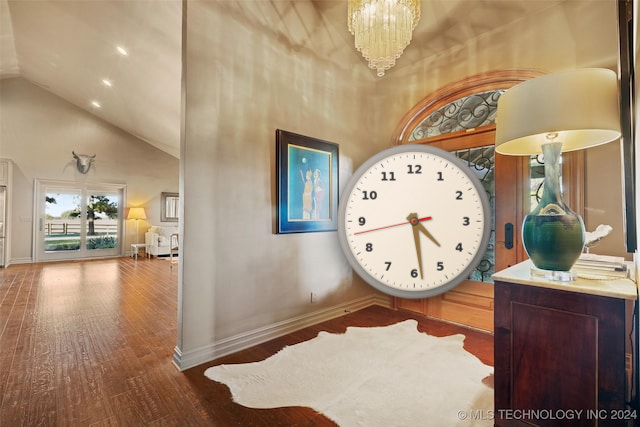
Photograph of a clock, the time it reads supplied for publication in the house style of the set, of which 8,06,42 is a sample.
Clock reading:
4,28,43
